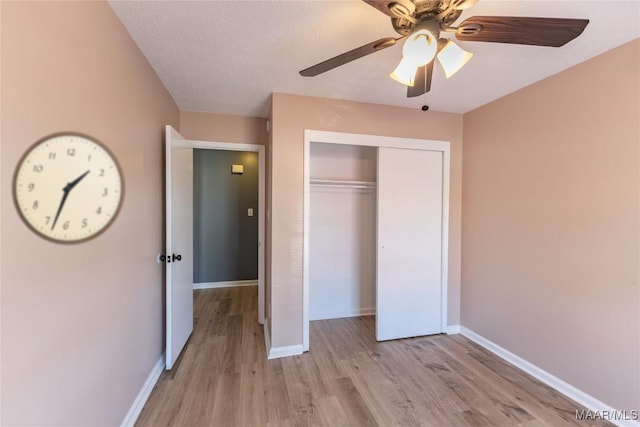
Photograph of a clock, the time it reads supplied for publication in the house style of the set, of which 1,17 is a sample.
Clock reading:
1,33
